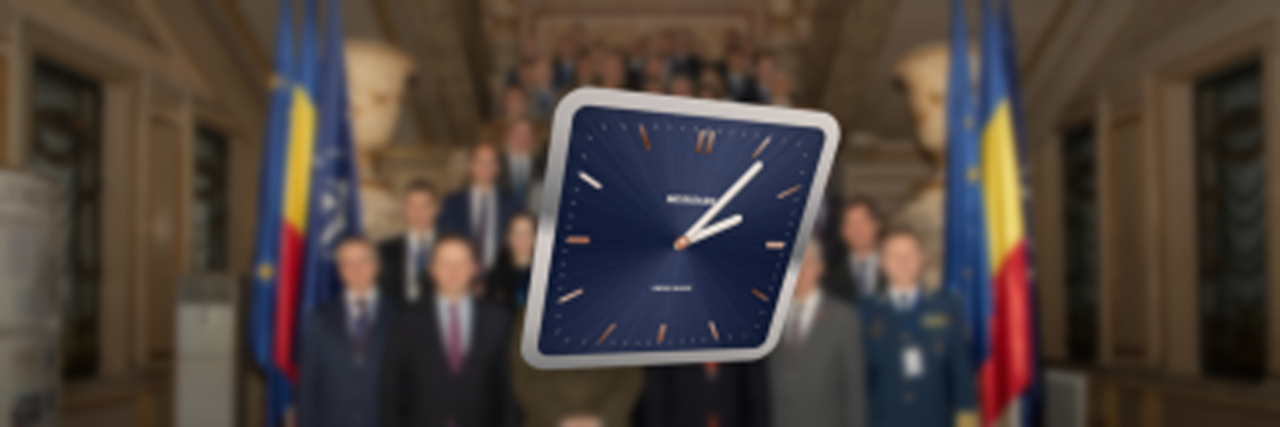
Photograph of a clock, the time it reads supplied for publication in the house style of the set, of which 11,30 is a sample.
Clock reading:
2,06
